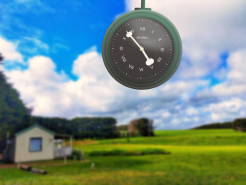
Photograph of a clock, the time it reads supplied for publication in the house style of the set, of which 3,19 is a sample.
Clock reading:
4,53
